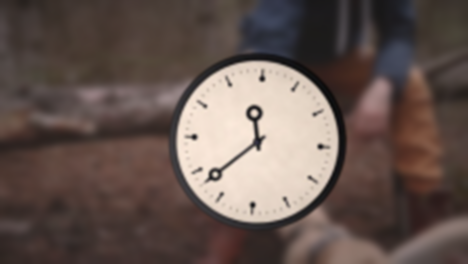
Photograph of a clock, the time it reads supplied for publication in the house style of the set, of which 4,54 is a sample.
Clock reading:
11,38
